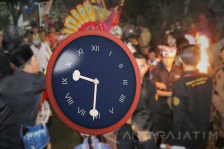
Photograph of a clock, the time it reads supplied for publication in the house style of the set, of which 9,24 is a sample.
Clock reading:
9,31
